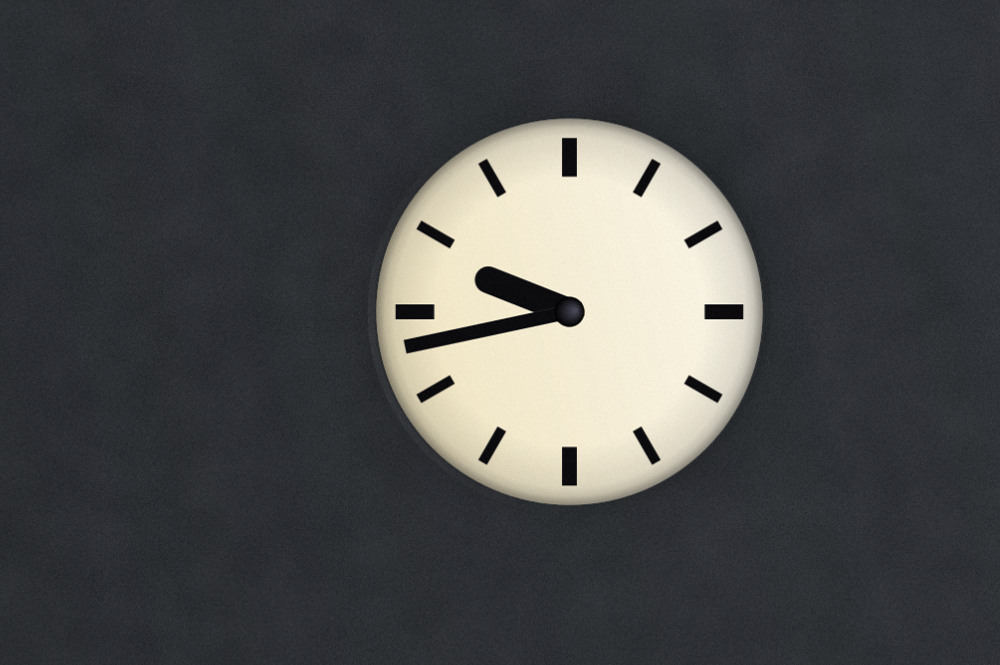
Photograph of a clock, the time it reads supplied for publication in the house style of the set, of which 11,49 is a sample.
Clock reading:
9,43
